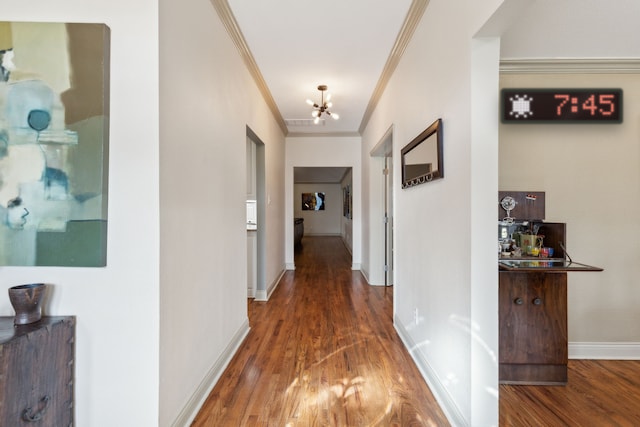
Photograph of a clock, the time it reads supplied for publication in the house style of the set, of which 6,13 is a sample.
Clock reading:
7,45
